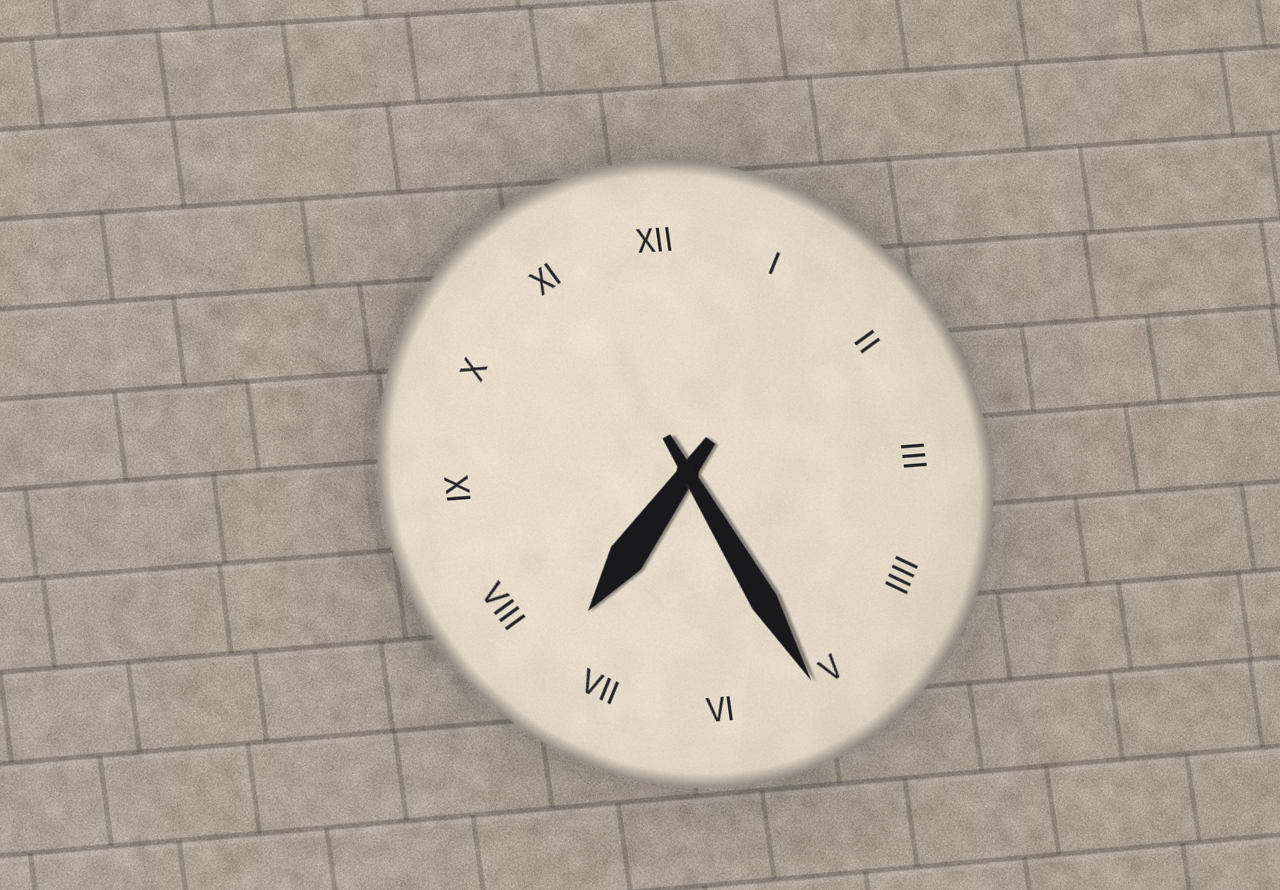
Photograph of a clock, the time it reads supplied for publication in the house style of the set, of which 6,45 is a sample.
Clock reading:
7,26
